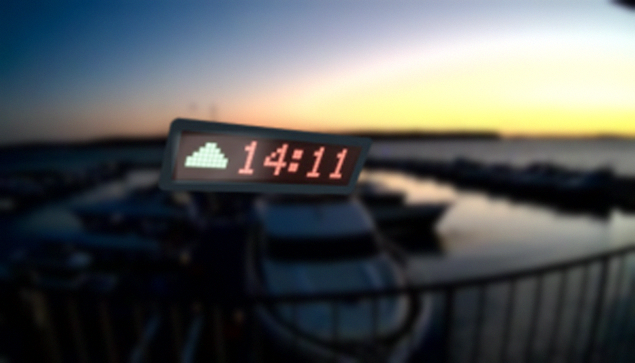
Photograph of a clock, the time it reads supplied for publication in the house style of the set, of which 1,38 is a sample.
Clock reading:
14,11
